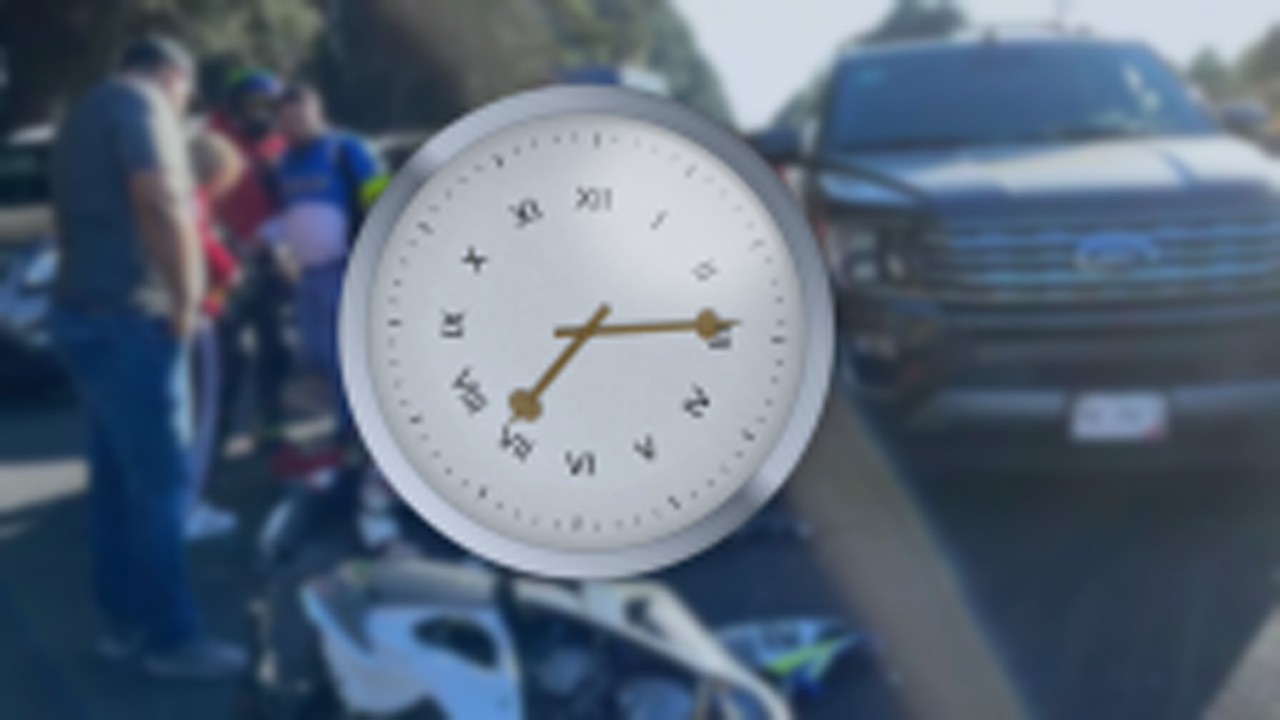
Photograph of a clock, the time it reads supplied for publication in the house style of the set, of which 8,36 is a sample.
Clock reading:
7,14
